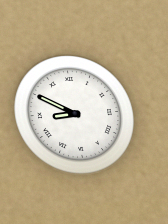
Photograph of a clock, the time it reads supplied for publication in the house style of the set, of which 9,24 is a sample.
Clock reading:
8,50
